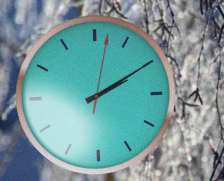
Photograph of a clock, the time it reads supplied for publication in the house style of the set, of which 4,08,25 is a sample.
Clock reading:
2,10,02
